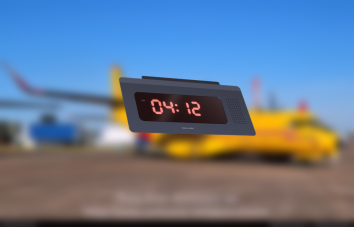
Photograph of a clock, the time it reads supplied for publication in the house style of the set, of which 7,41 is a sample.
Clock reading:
4,12
